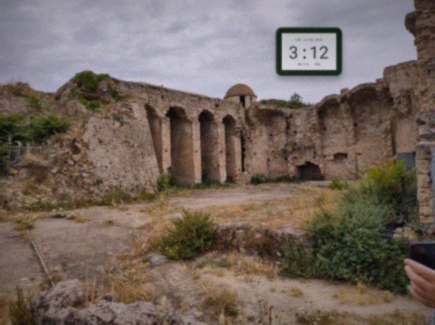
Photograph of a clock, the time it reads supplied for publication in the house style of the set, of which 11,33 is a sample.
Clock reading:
3,12
